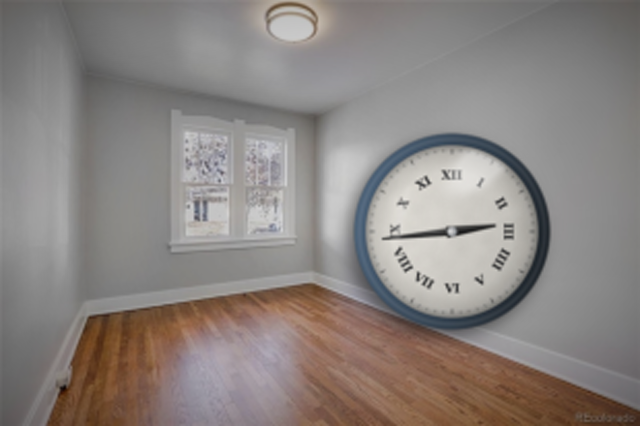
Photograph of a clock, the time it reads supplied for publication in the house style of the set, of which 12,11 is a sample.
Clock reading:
2,44
